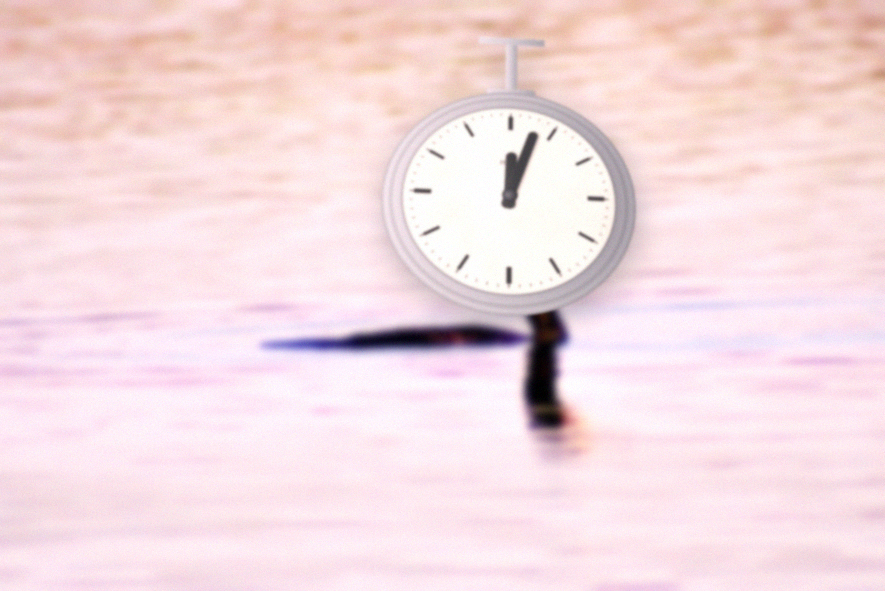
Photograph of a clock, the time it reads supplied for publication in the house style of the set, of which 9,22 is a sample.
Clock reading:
12,03
